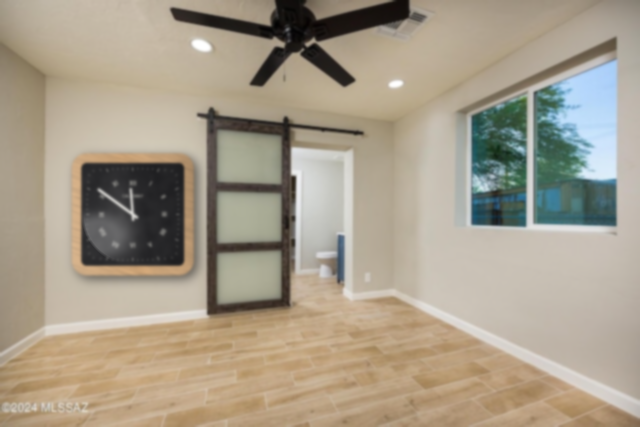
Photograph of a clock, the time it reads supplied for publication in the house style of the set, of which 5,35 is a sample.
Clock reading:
11,51
